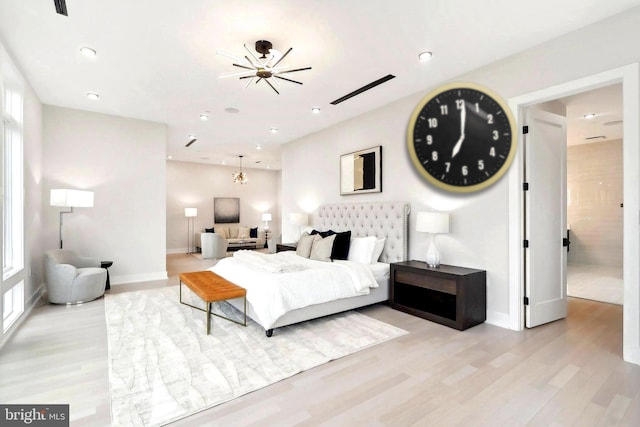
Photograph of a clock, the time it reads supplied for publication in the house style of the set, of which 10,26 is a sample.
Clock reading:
7,01
